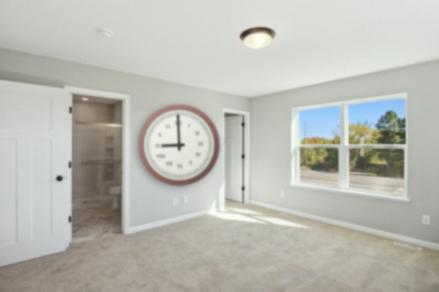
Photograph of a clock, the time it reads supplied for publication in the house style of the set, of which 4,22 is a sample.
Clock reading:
9,00
